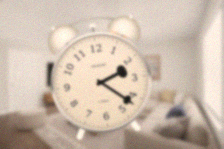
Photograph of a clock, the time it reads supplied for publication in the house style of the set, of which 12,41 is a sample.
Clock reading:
2,22
